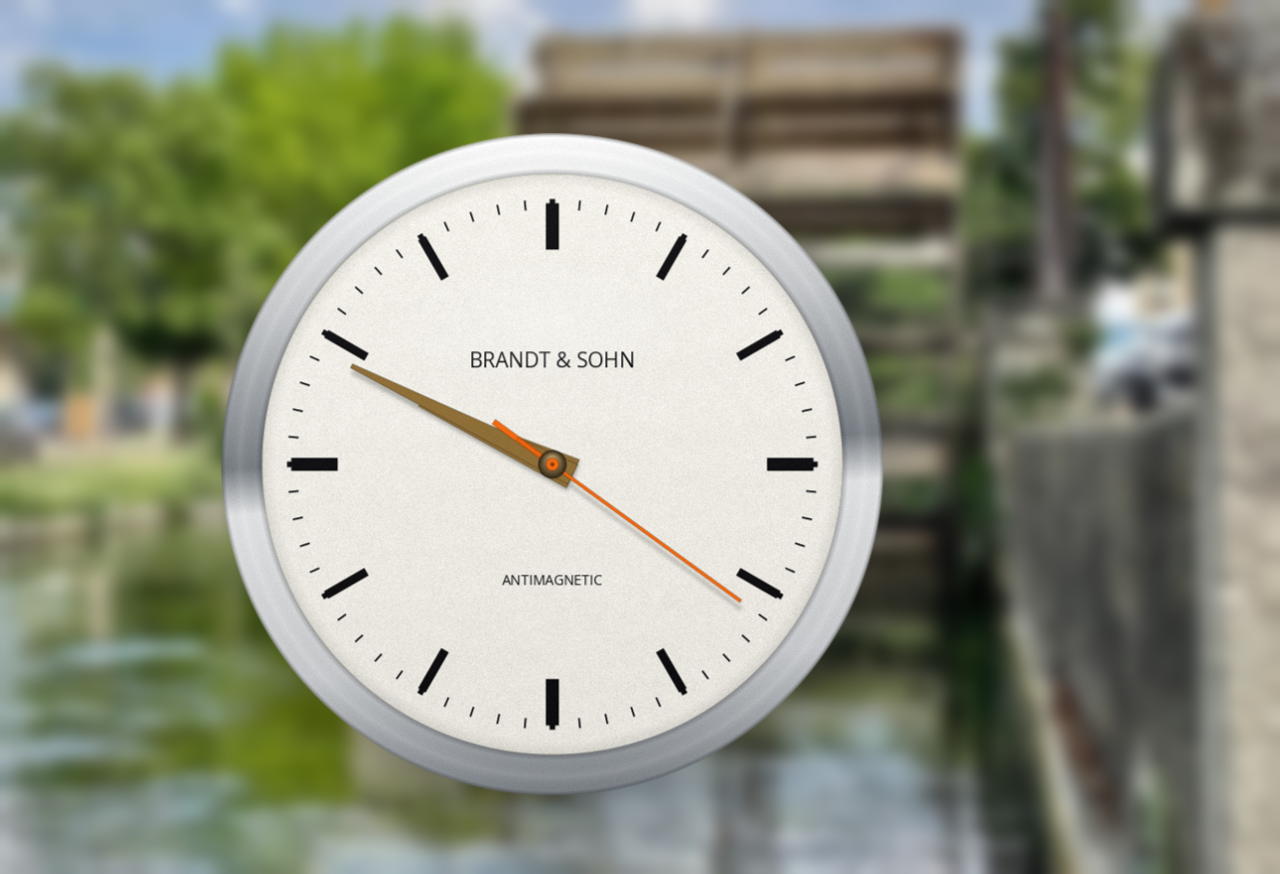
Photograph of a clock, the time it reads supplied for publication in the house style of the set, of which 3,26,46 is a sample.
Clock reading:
9,49,21
